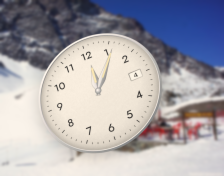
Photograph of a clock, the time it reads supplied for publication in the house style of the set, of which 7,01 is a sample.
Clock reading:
12,06
